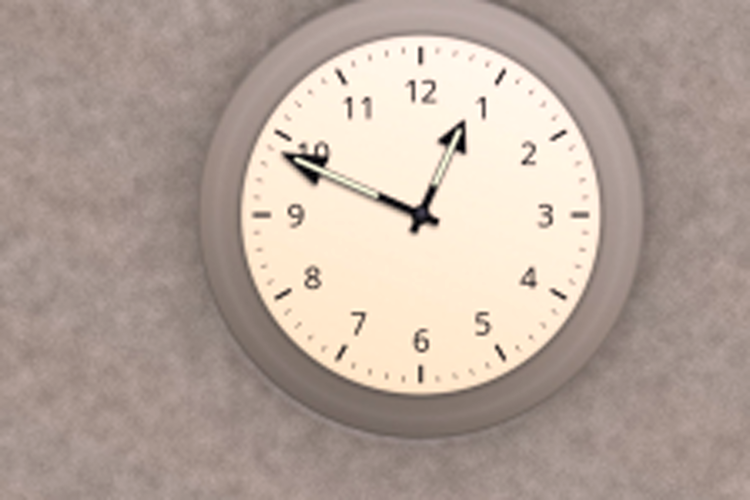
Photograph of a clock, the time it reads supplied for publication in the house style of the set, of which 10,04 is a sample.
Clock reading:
12,49
